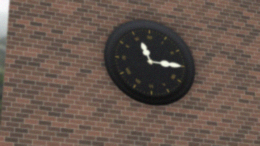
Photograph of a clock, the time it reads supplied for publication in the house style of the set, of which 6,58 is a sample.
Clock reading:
11,15
